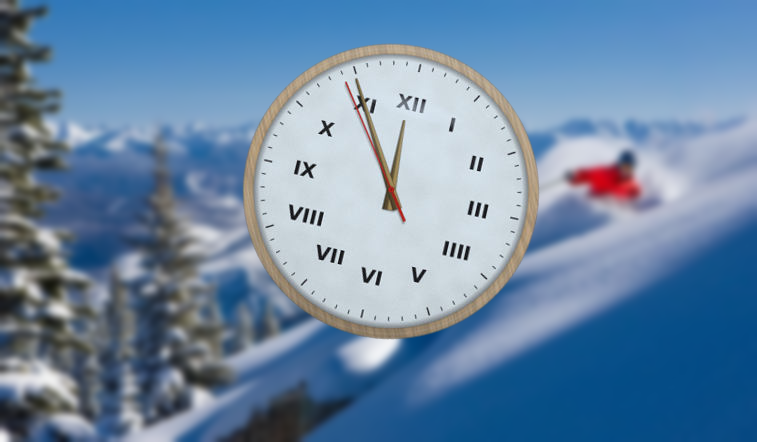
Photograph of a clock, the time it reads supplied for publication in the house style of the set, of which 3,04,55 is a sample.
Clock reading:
11,54,54
